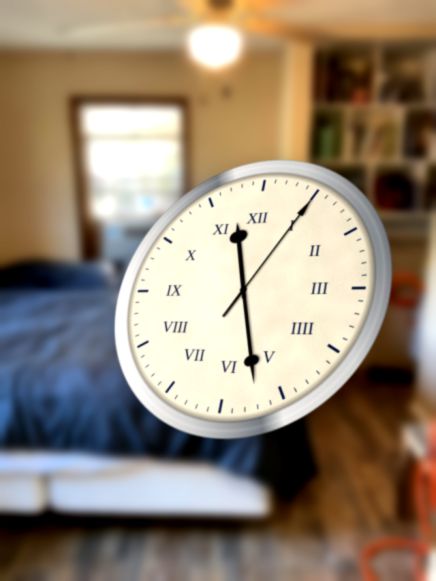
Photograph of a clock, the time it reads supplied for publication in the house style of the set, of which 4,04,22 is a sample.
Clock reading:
11,27,05
